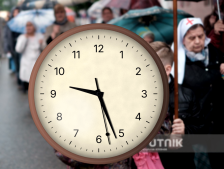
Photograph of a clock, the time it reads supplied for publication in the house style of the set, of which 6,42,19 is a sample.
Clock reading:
9,26,28
